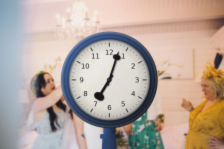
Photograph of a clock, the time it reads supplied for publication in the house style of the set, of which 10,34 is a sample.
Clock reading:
7,03
